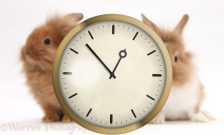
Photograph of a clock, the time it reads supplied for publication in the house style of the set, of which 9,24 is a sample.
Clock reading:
12,53
